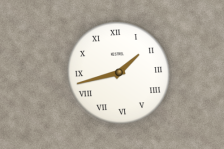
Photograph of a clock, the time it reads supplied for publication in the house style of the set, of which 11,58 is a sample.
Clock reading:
1,43
